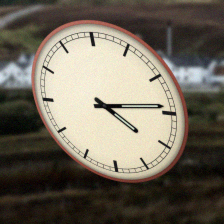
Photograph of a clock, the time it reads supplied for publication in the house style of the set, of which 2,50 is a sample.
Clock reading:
4,14
